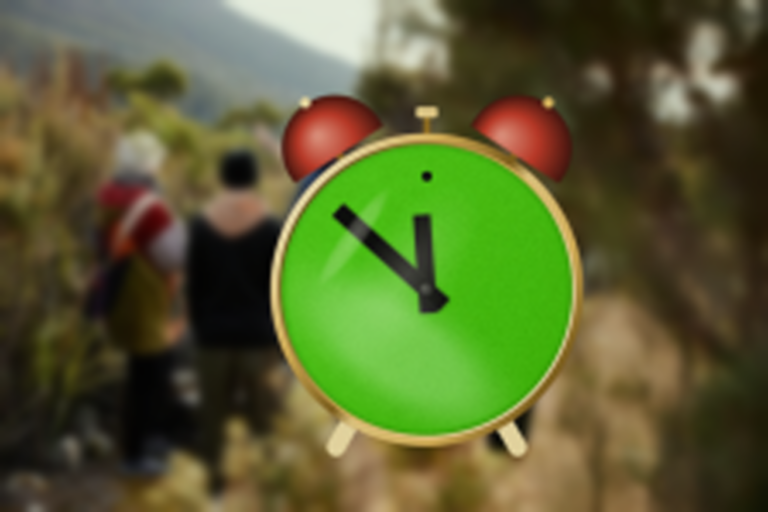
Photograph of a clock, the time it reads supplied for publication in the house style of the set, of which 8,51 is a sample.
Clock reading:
11,52
